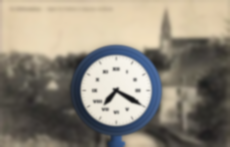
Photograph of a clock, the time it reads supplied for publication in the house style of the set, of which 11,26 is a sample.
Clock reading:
7,20
